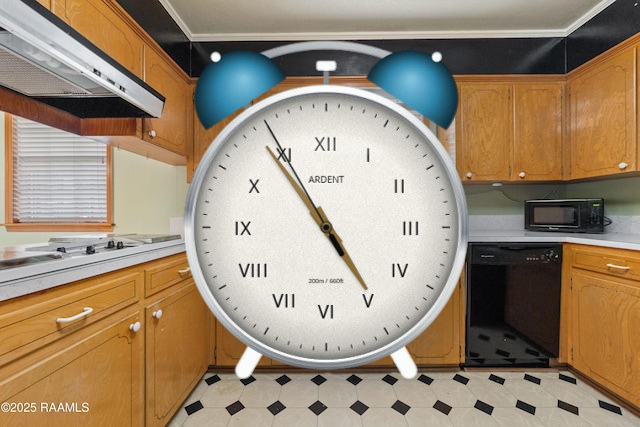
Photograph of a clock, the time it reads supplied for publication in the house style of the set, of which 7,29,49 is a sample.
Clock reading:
4,53,55
